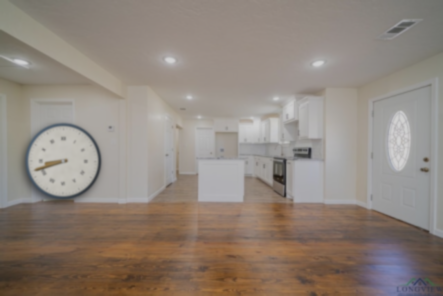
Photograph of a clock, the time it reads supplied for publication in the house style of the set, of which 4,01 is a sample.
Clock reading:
8,42
